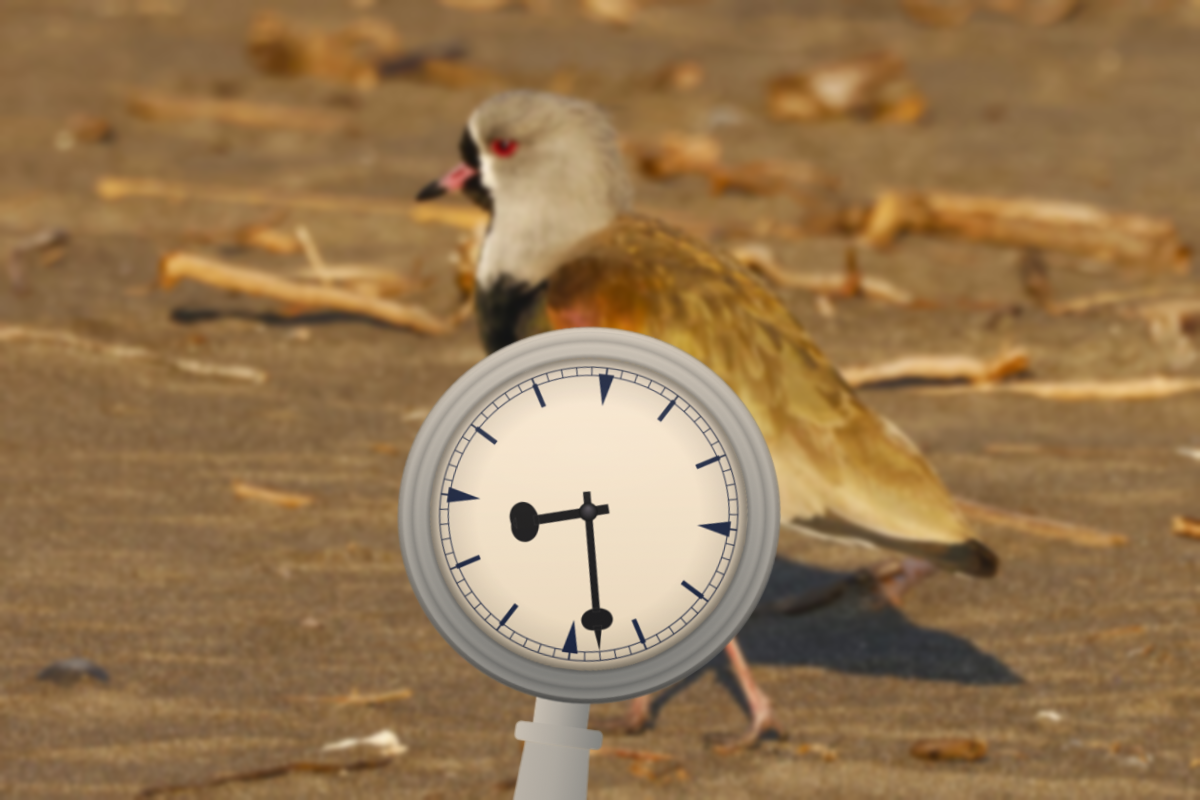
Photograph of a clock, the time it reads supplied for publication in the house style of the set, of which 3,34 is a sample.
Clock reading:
8,28
